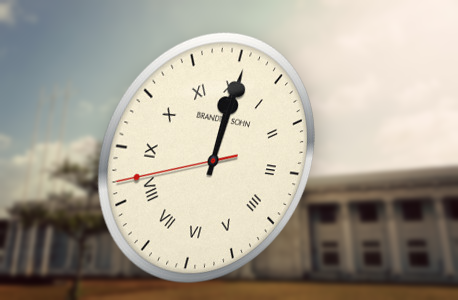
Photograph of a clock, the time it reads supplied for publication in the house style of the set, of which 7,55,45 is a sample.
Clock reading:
12,00,42
